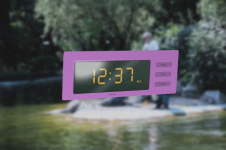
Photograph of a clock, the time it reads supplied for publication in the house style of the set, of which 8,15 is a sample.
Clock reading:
12,37
